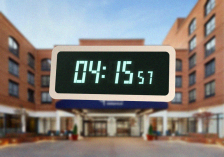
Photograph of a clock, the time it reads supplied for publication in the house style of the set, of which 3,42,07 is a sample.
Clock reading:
4,15,57
